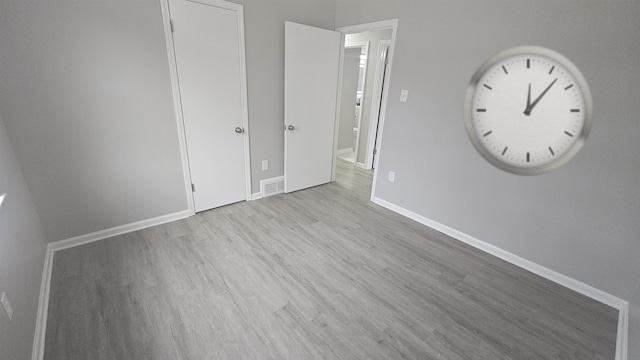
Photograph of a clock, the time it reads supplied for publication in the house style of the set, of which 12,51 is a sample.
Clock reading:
12,07
